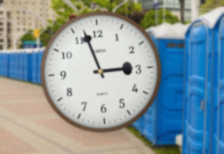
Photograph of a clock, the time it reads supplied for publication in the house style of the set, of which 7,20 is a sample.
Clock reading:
2,57
